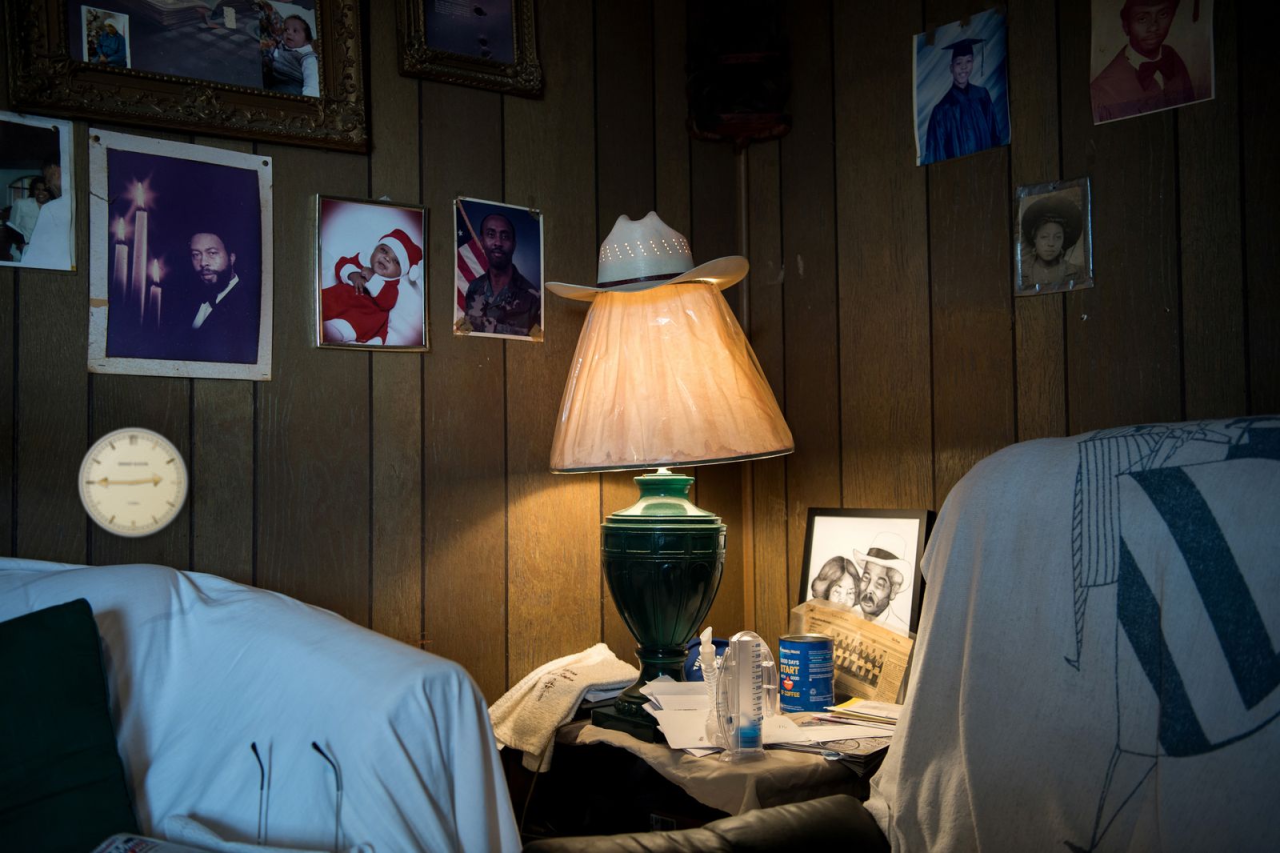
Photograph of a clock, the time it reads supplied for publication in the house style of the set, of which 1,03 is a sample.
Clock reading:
2,45
